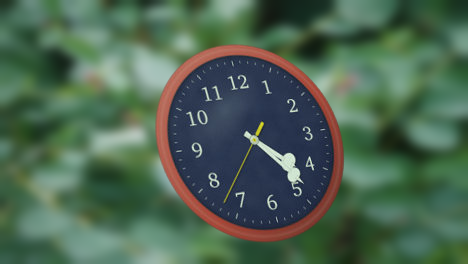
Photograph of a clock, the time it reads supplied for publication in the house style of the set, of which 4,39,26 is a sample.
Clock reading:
4,23,37
